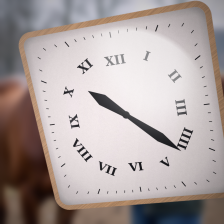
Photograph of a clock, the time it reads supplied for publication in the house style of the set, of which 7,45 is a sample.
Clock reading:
10,22
